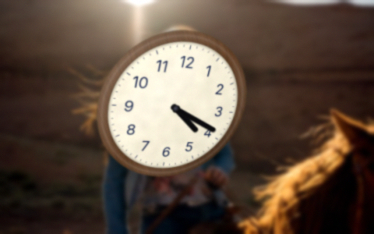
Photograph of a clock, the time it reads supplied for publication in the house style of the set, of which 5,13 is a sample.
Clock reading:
4,19
